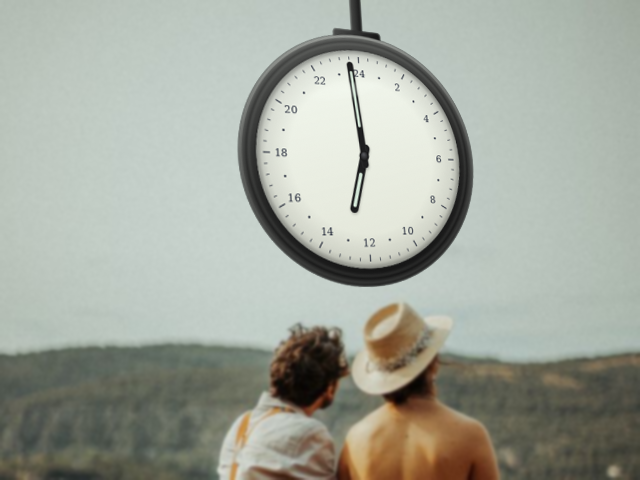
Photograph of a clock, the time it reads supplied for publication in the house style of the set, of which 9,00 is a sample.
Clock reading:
12,59
